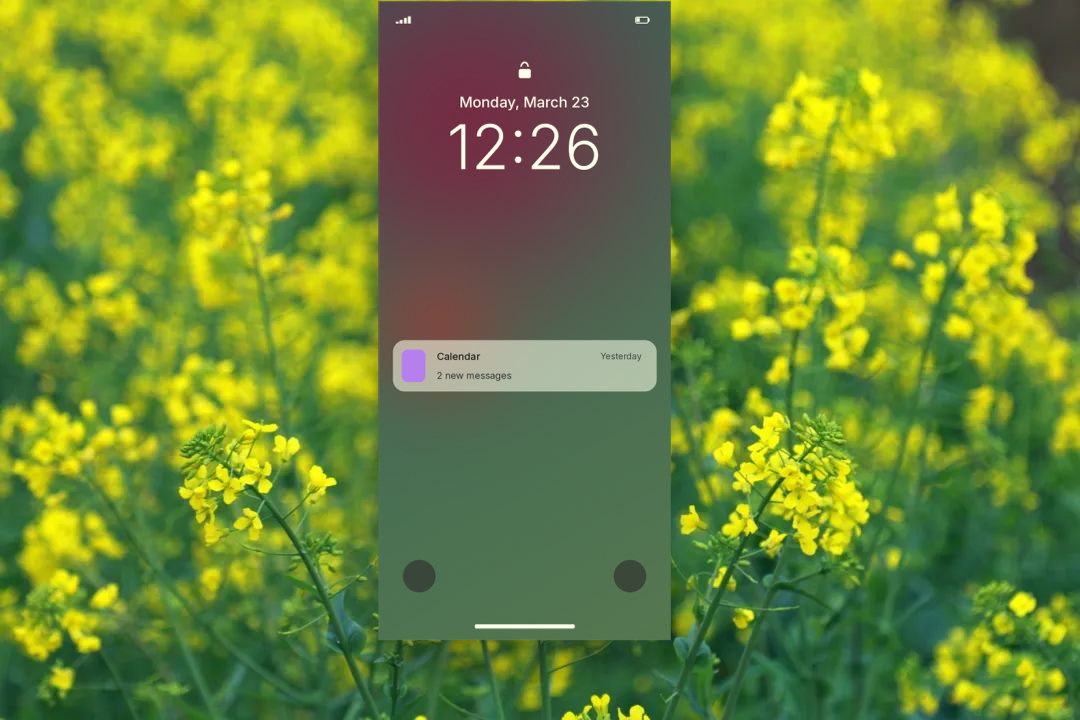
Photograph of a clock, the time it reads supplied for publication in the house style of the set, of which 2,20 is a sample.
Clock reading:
12,26
